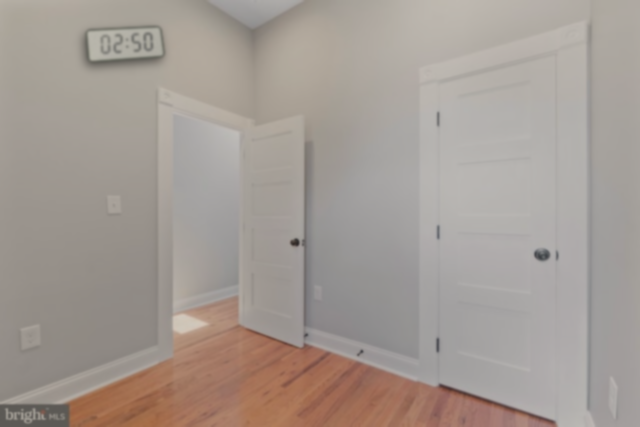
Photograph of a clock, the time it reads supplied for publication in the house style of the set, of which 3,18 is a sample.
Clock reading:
2,50
